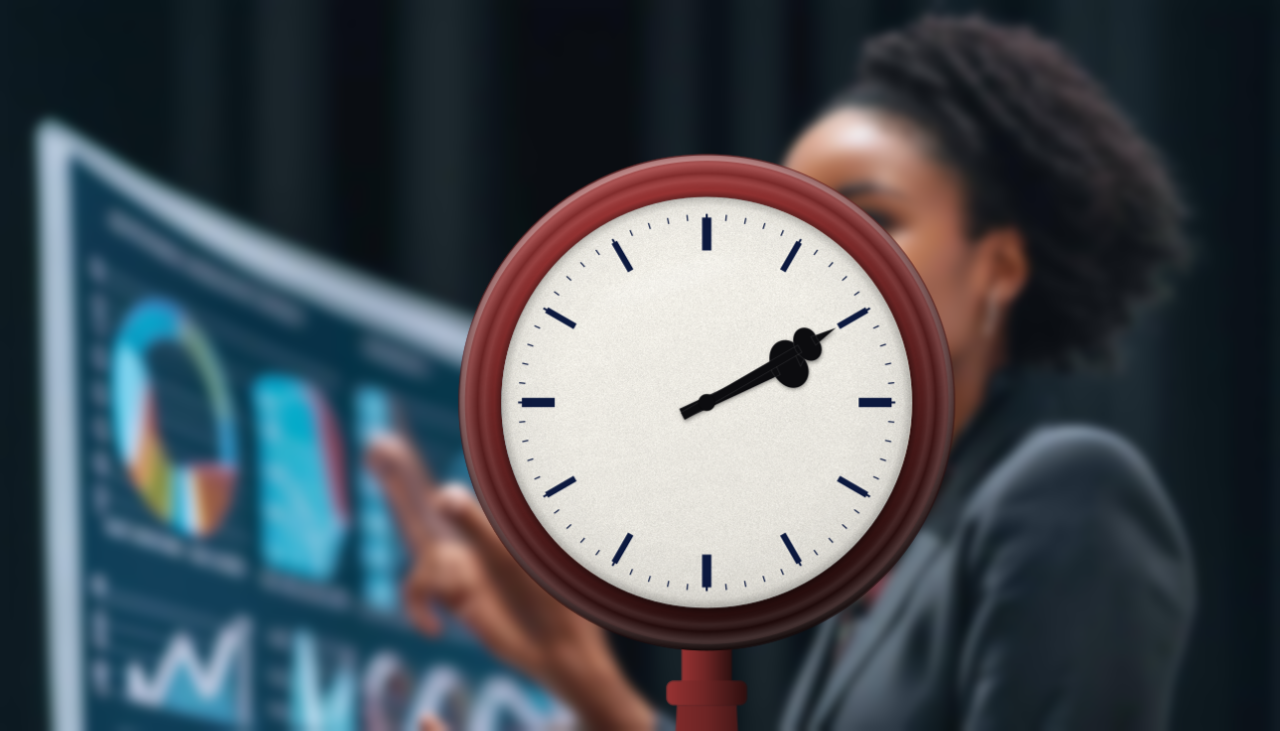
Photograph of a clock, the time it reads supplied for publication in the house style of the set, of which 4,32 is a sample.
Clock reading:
2,10
